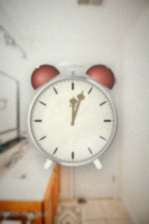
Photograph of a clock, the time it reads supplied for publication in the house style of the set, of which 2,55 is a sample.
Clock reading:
12,03
